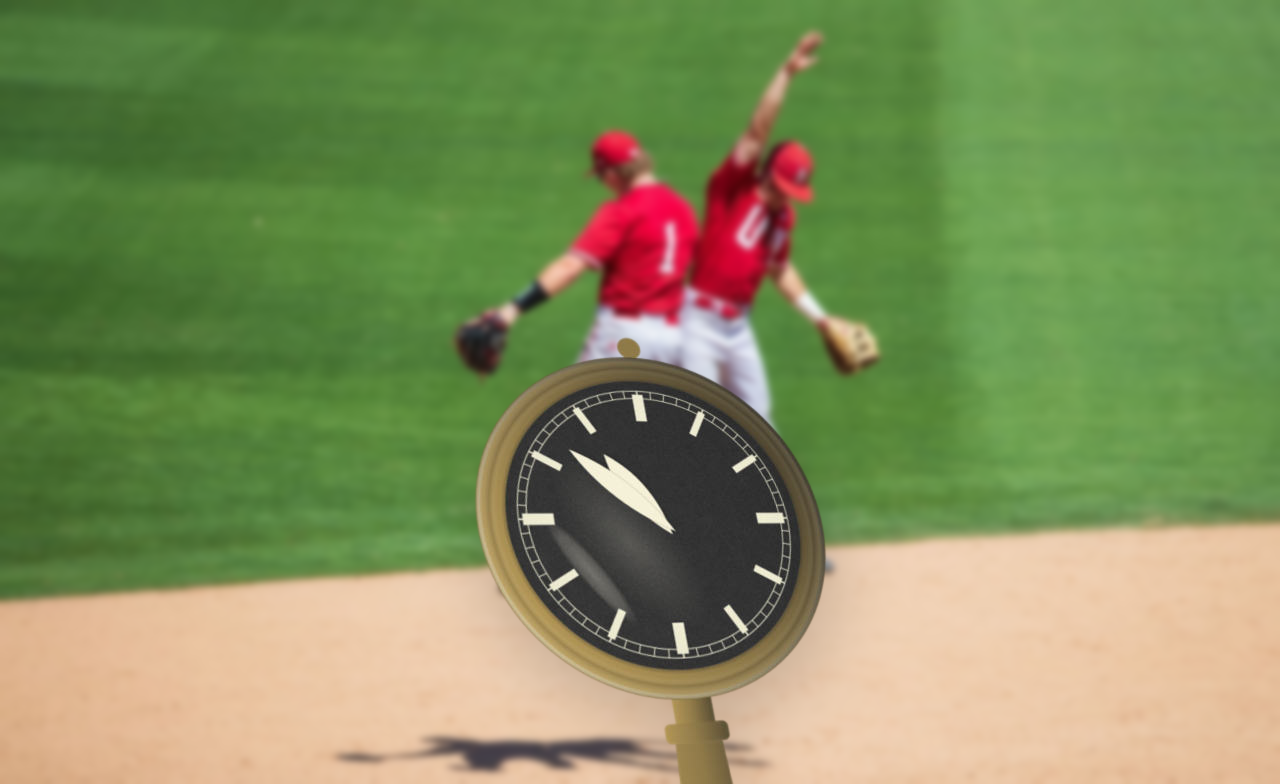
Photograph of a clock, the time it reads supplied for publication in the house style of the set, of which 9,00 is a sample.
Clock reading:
10,52
